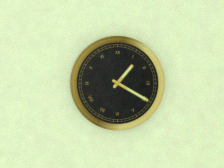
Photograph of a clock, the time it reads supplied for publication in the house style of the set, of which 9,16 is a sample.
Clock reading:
1,20
